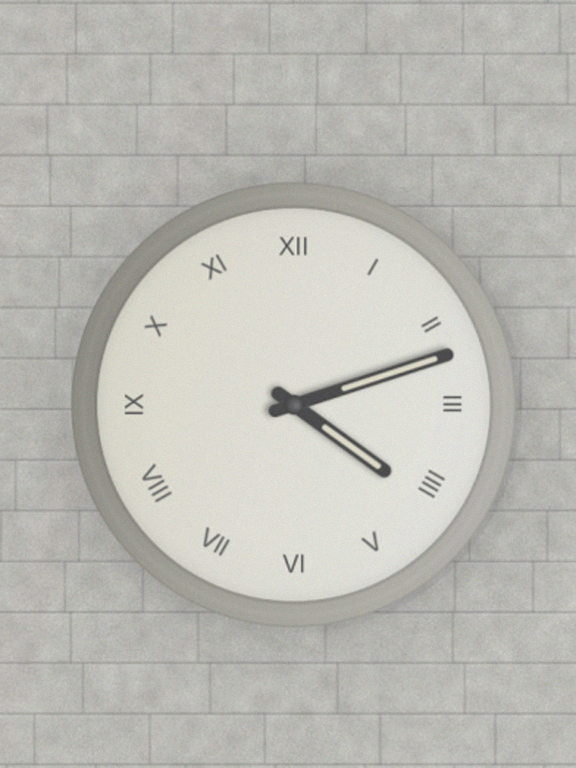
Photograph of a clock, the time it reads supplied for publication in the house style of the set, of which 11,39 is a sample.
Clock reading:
4,12
